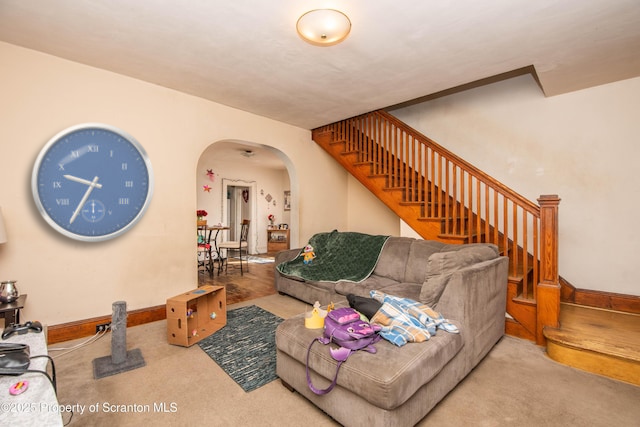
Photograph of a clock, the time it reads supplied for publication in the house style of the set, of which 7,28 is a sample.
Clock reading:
9,35
